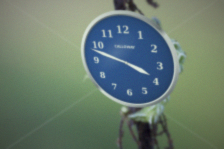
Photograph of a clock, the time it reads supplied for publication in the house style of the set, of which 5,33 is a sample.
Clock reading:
3,48
